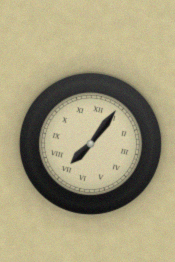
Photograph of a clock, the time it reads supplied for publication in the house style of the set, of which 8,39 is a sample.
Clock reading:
7,04
